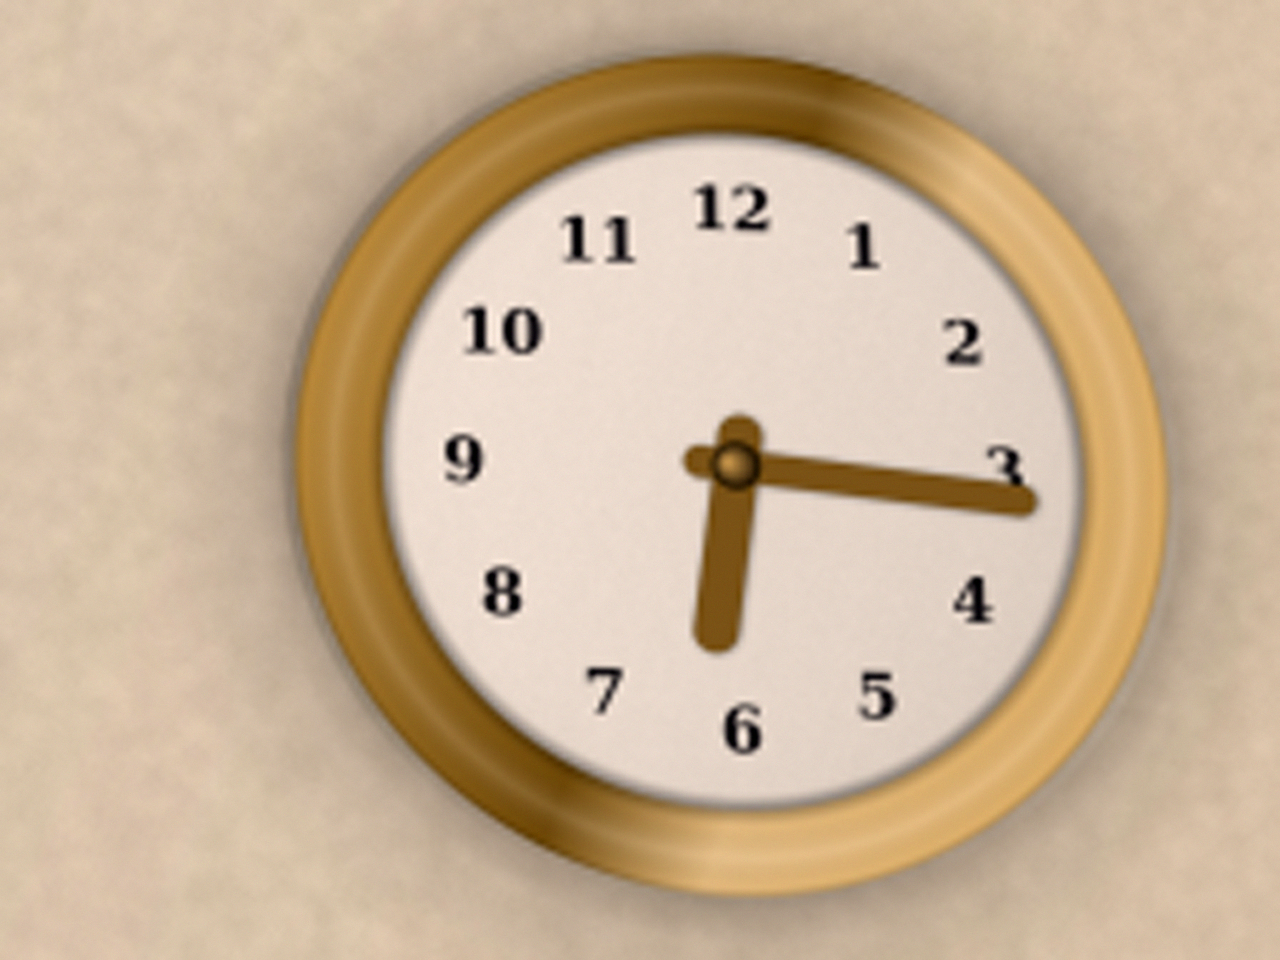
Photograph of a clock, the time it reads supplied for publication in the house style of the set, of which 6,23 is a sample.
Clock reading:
6,16
